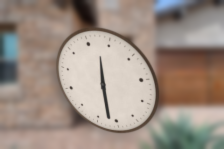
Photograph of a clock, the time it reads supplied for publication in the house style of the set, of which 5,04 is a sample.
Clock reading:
12,32
